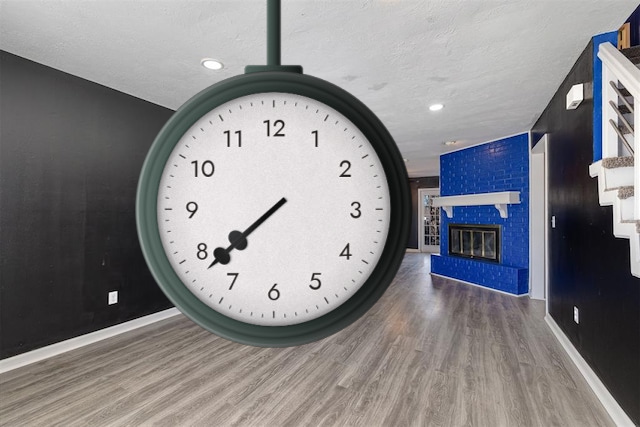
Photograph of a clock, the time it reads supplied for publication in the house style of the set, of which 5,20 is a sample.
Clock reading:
7,38
